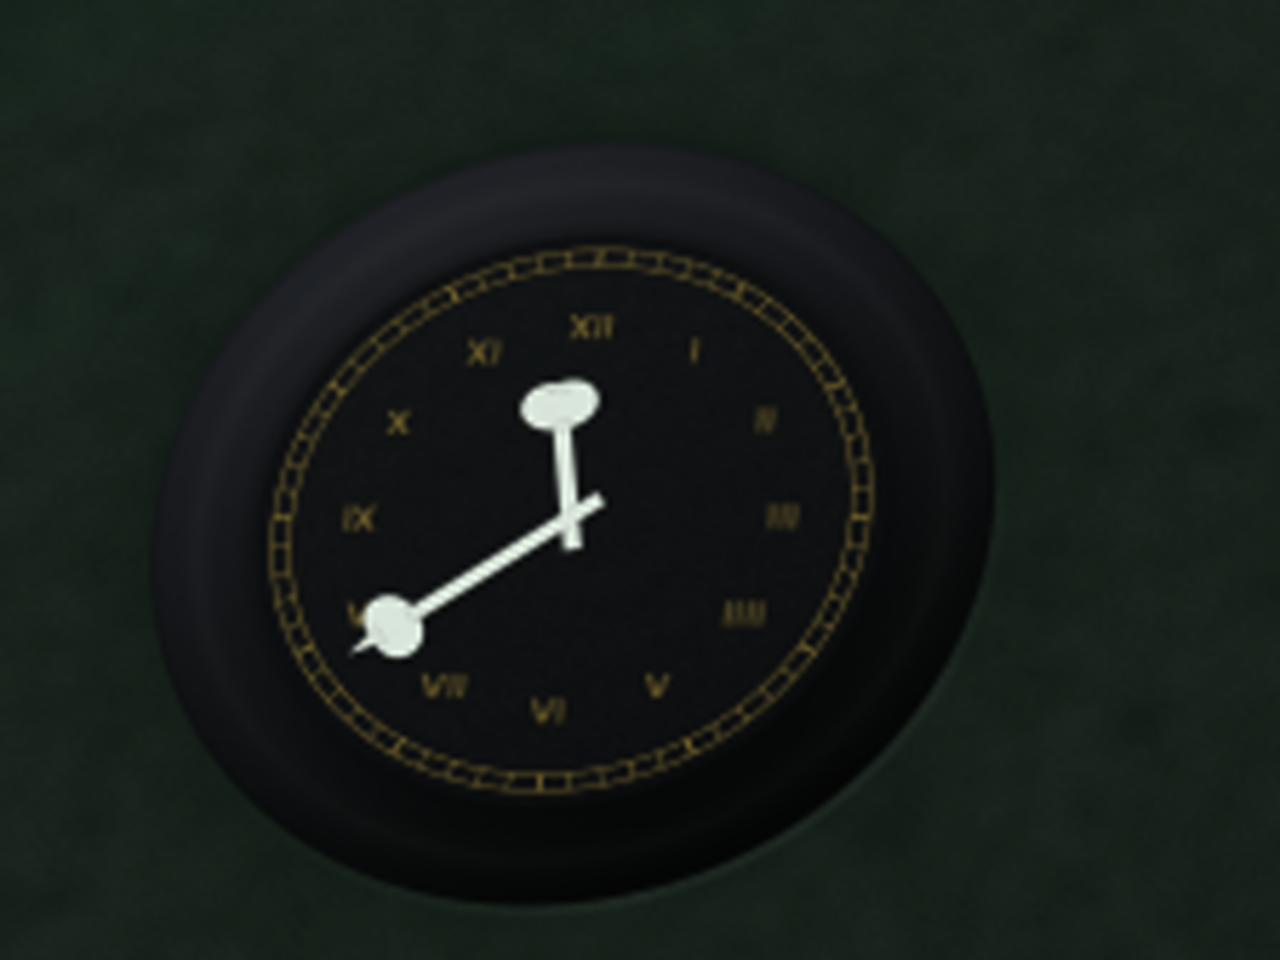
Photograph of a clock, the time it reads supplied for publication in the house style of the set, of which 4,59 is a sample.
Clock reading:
11,39
